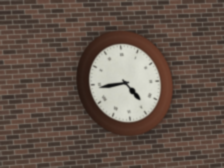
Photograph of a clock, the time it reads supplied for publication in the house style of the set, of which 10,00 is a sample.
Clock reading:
4,44
